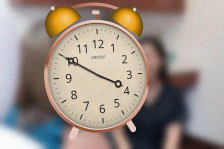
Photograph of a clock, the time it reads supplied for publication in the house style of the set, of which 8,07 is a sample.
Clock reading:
3,50
